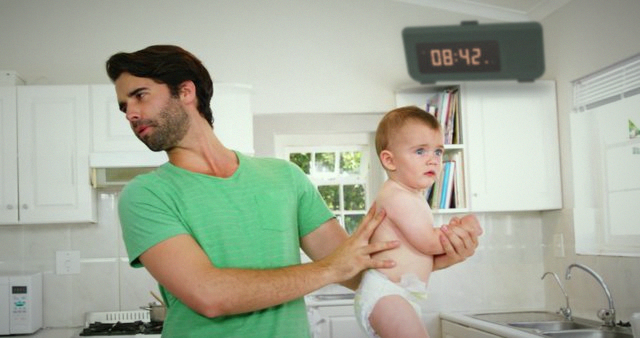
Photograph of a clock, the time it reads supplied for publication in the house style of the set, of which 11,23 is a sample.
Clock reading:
8,42
